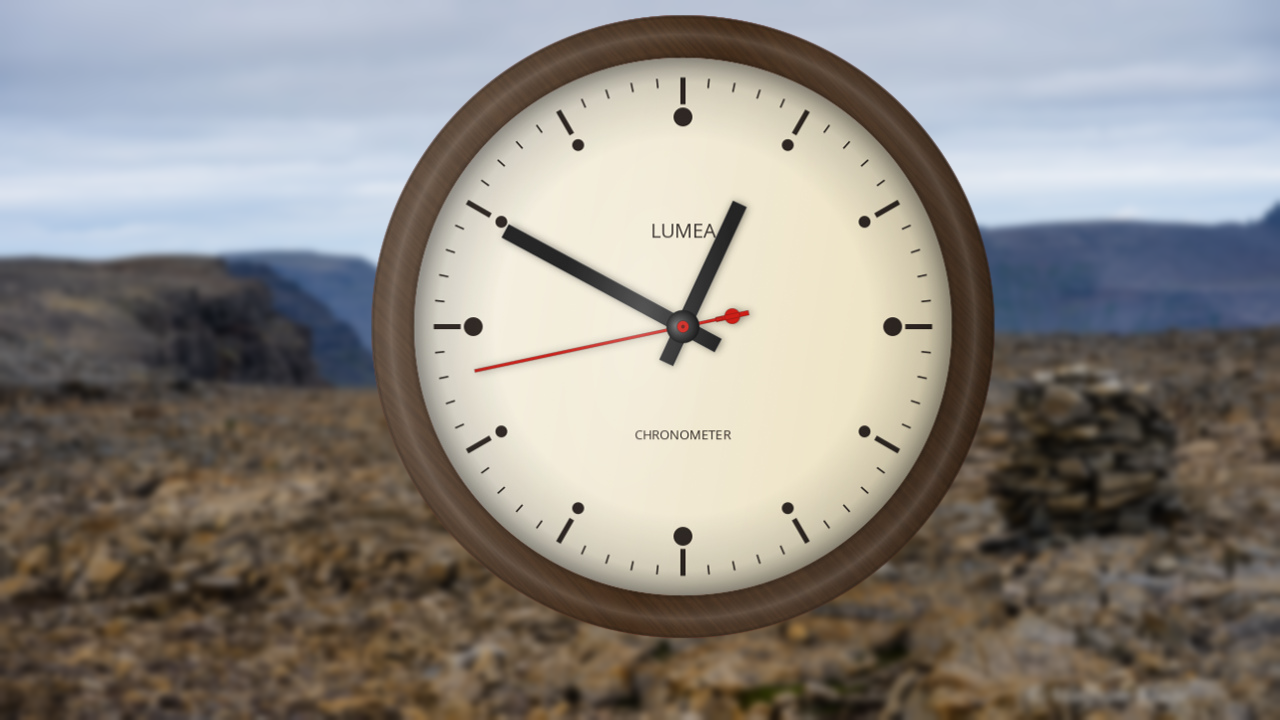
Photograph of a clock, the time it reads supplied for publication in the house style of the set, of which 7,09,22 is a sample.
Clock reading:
12,49,43
